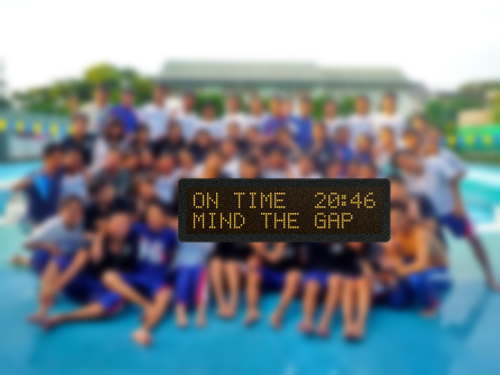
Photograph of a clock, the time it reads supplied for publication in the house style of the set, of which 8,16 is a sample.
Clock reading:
20,46
